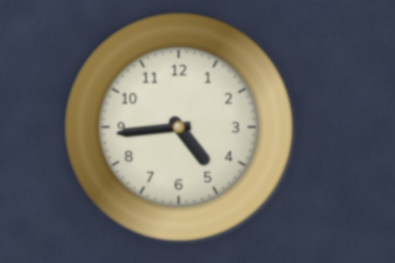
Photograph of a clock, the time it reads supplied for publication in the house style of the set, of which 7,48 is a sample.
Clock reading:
4,44
